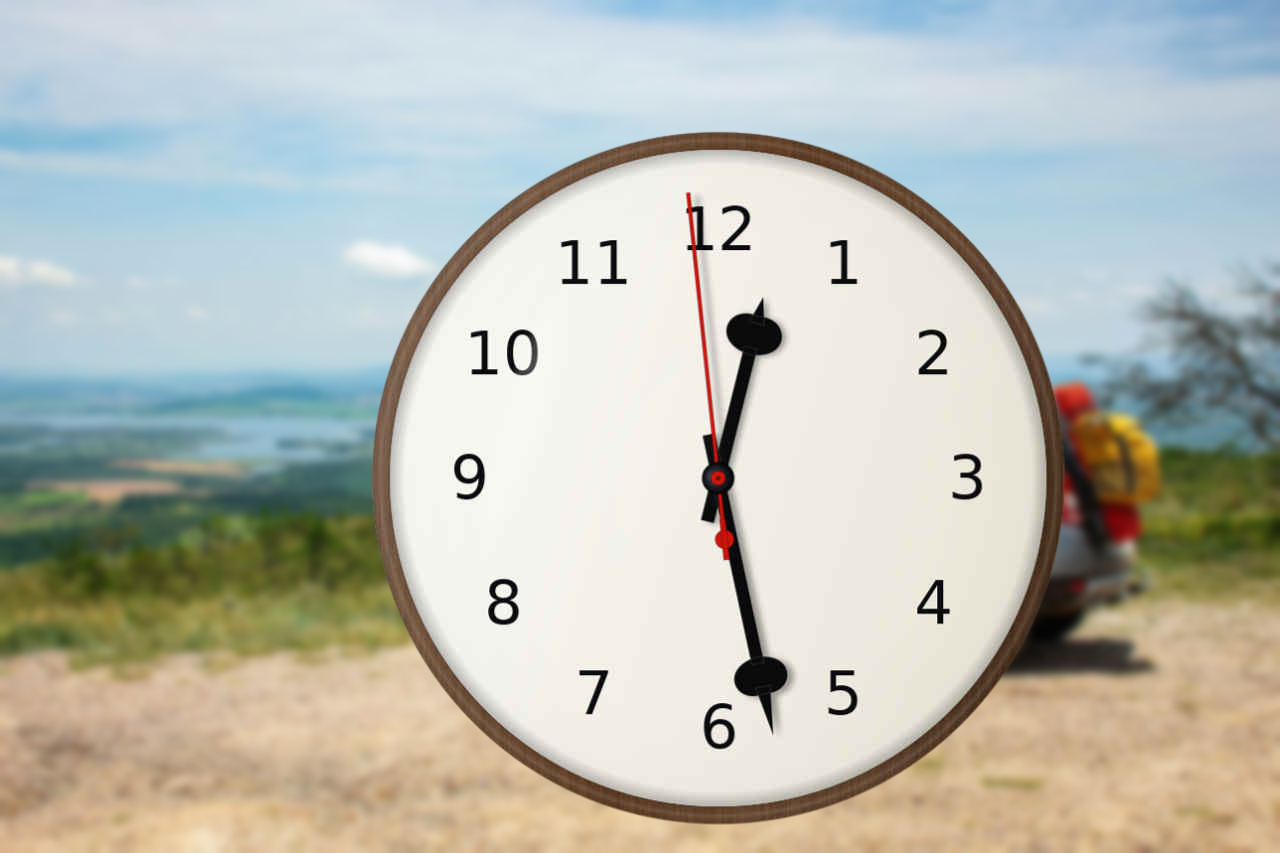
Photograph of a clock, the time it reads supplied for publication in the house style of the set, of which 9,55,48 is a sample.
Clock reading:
12,27,59
